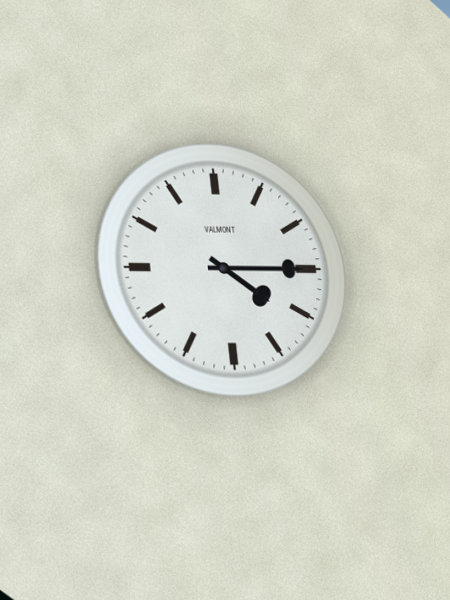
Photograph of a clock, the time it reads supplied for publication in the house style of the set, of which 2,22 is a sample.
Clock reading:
4,15
